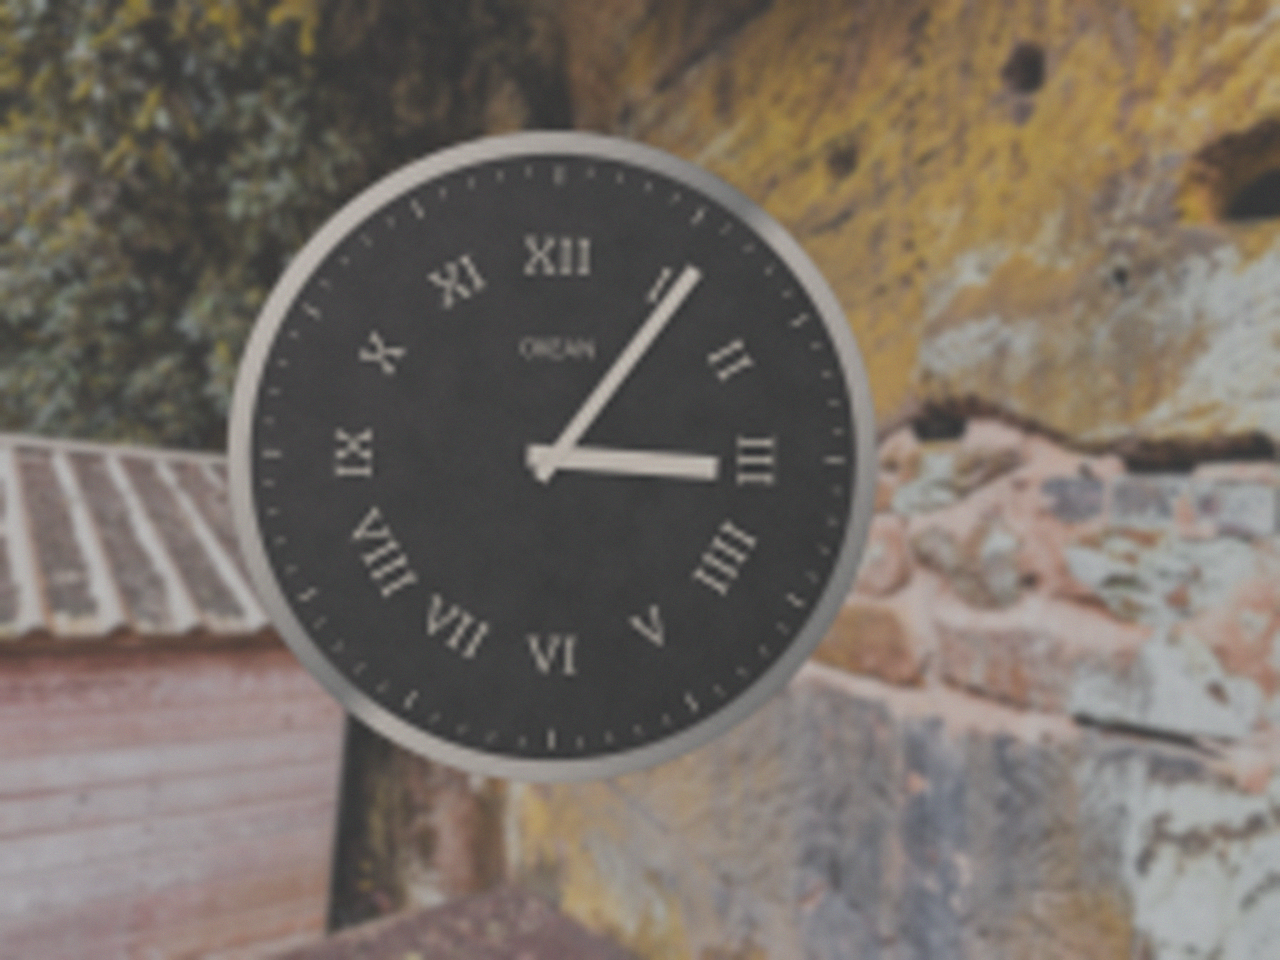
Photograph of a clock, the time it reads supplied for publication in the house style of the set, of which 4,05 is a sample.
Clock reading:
3,06
